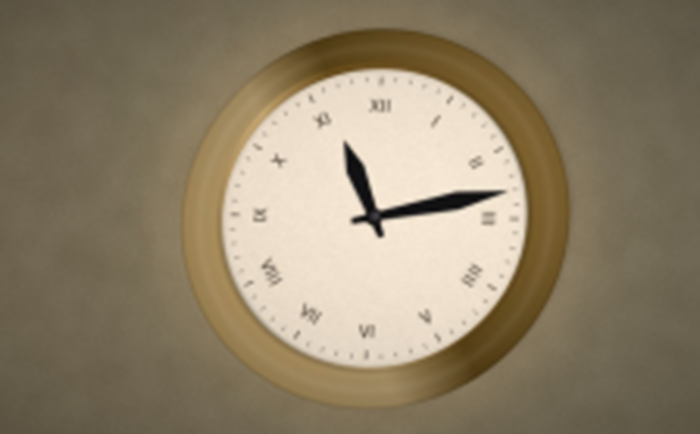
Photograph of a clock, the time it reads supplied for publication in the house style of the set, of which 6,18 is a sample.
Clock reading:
11,13
